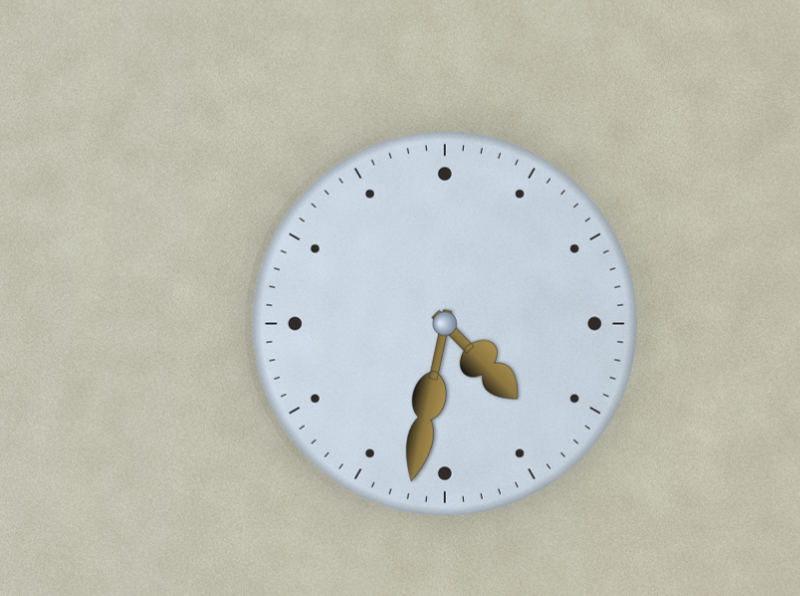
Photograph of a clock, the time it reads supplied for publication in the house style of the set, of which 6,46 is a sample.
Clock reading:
4,32
